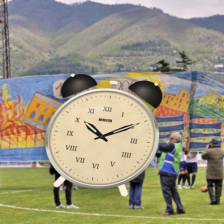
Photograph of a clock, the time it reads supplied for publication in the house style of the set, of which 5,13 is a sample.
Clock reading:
10,10
